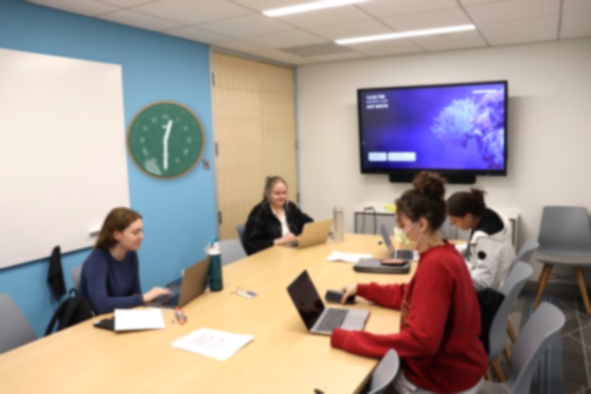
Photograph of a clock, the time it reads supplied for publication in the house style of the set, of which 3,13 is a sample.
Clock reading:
12,30
